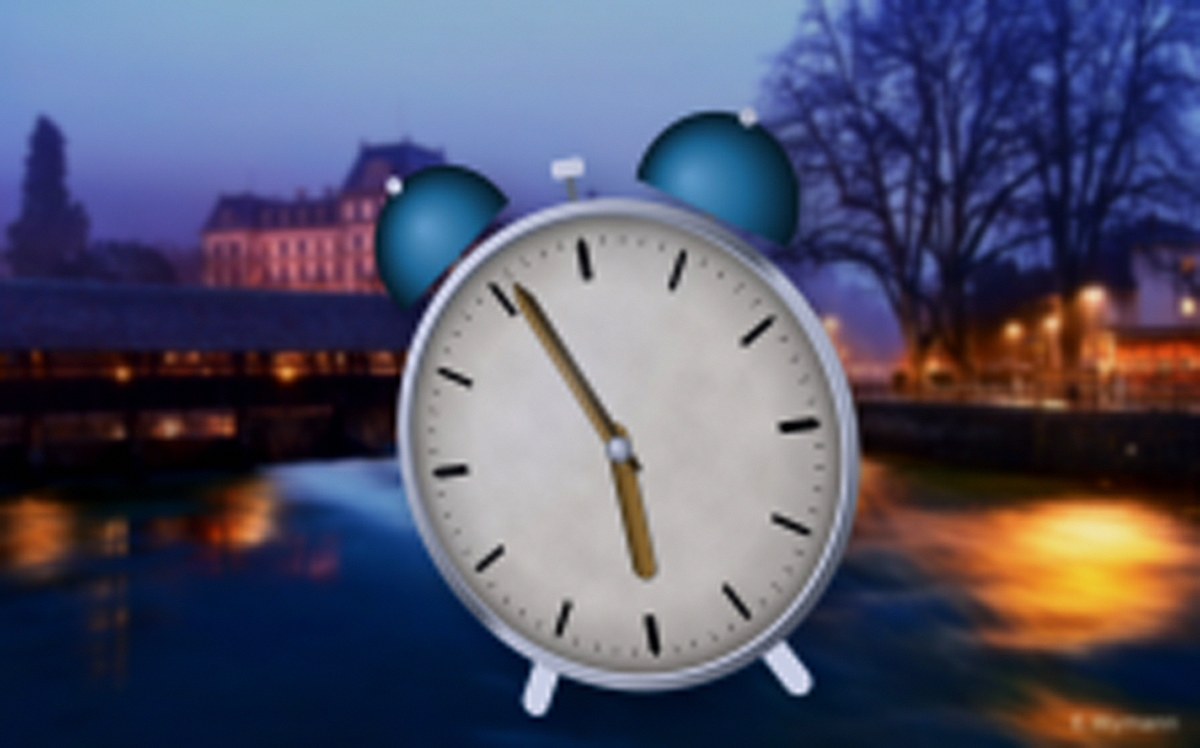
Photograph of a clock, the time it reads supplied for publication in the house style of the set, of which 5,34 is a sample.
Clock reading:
5,56
